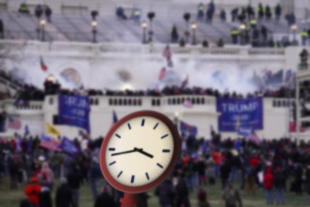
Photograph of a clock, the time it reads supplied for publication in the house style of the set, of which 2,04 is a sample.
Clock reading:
3,43
